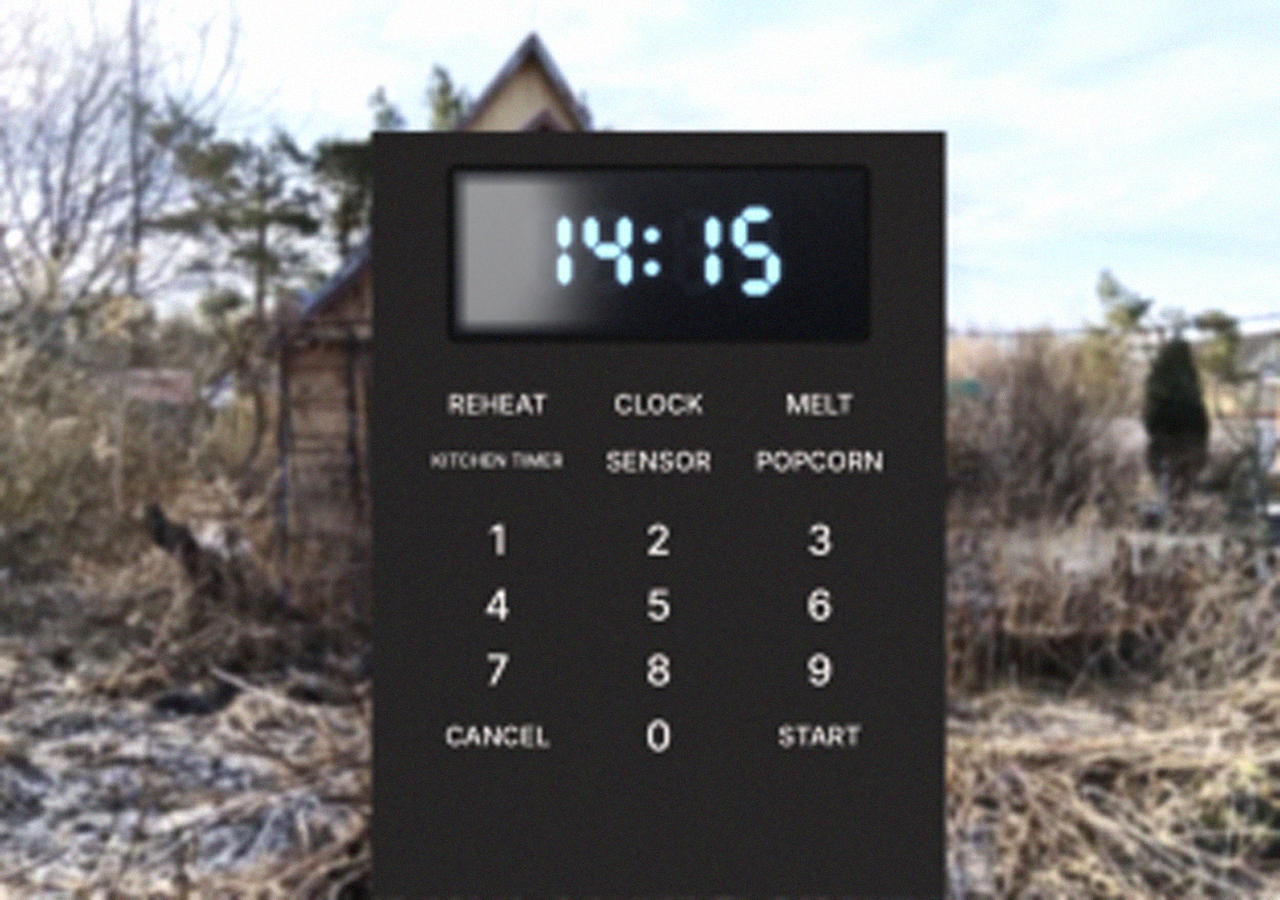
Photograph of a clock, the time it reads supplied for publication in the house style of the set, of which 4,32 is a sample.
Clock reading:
14,15
